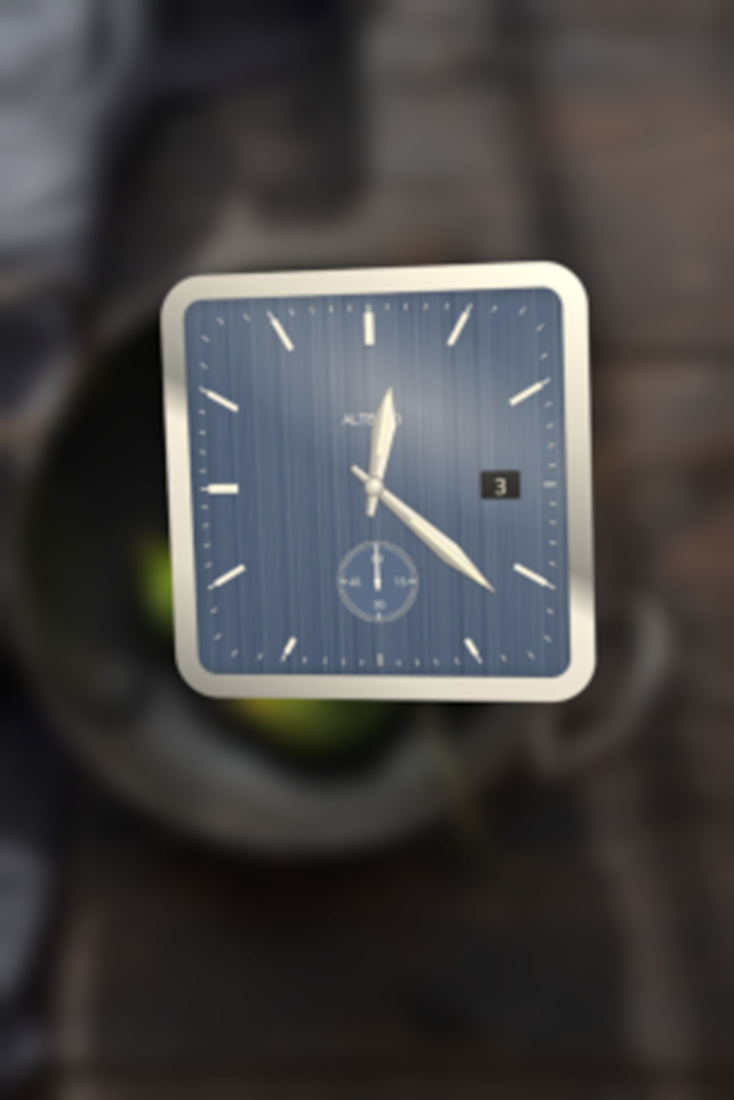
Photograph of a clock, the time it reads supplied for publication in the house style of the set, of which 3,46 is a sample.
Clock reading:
12,22
